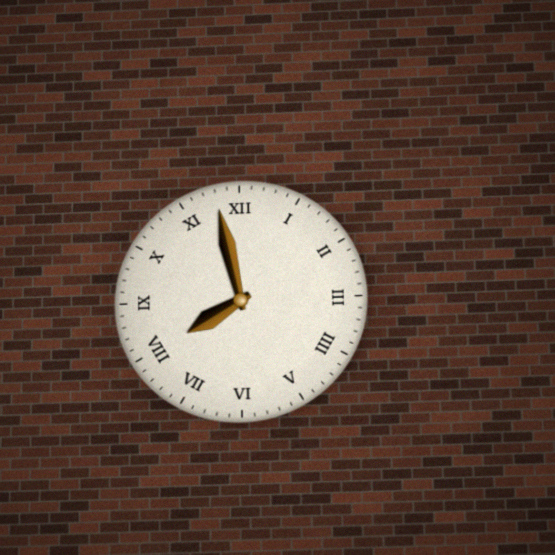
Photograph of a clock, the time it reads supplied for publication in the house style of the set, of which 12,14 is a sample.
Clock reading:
7,58
